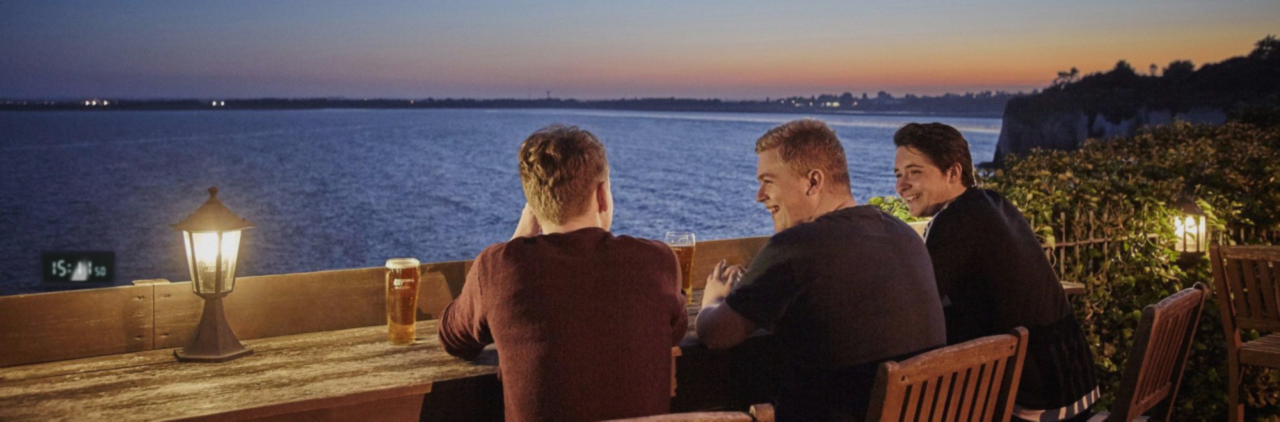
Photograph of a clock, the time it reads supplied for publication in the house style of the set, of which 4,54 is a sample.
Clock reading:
15,11
